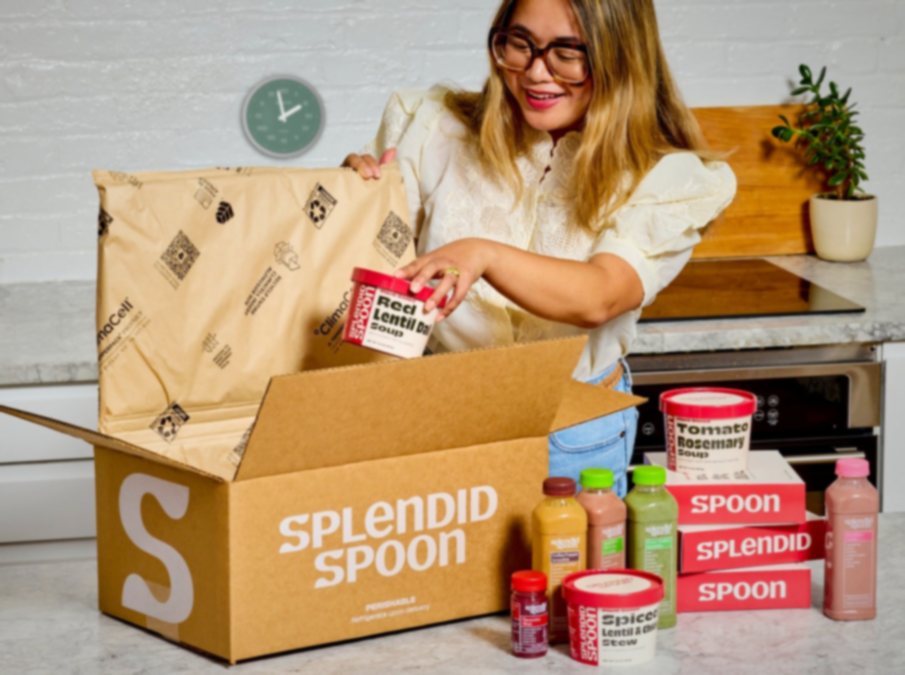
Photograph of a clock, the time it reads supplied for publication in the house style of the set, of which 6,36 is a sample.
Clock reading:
1,58
